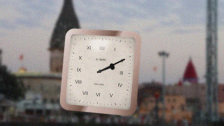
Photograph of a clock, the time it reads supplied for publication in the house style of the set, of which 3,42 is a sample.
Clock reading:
2,10
